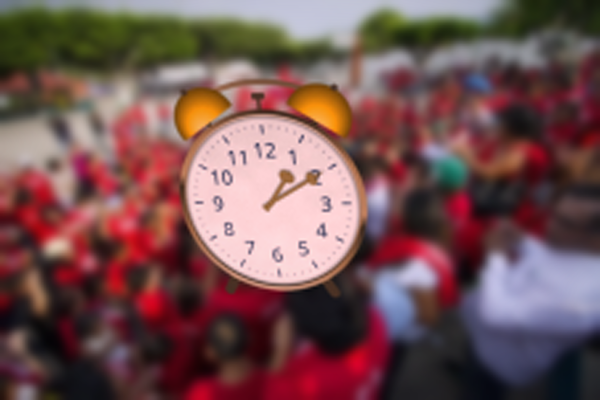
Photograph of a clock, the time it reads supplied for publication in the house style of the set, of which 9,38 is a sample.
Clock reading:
1,10
